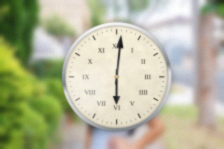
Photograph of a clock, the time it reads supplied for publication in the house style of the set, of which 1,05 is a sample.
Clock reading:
6,01
